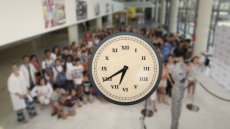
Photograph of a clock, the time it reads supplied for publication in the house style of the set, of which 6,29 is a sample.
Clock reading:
6,40
